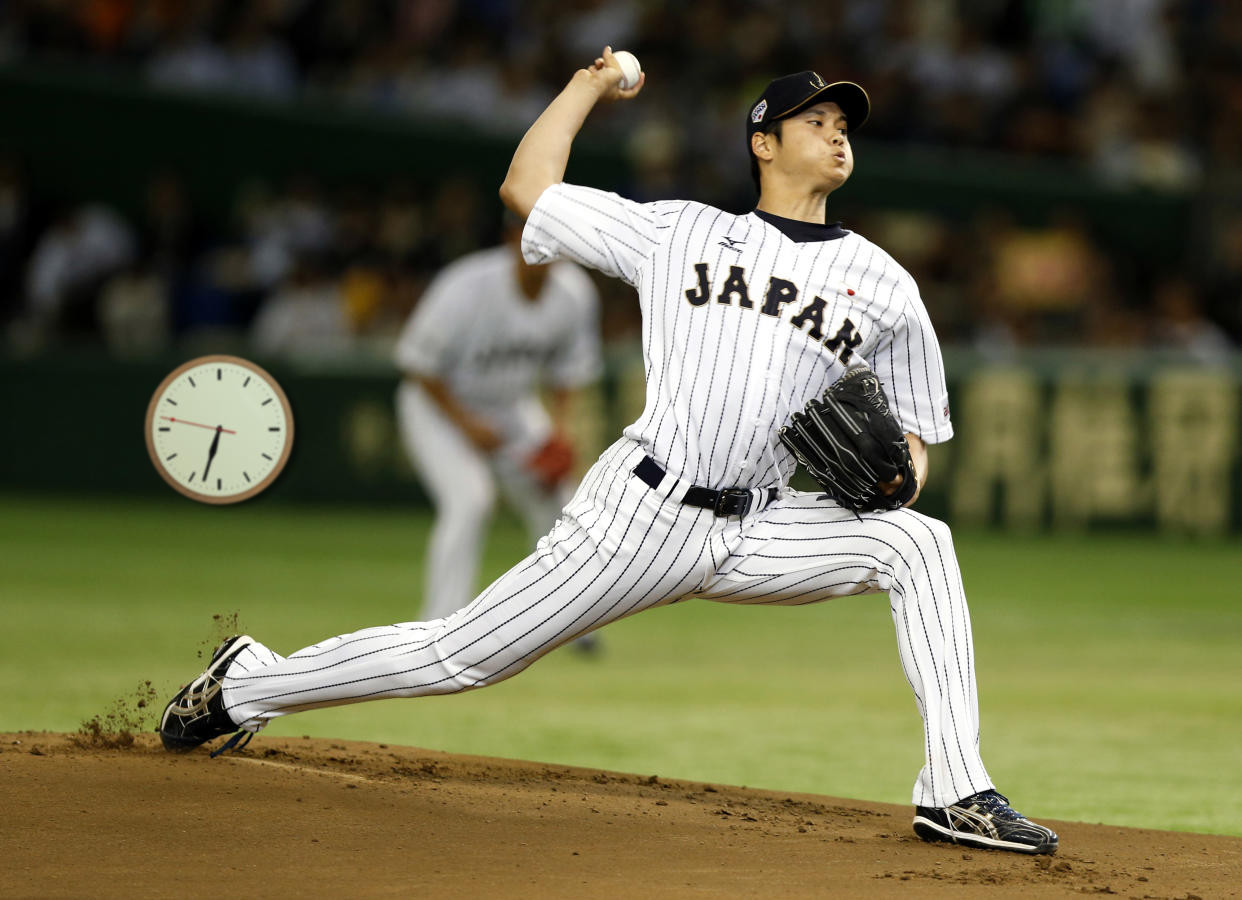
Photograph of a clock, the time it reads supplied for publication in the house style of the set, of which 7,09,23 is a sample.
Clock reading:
6,32,47
